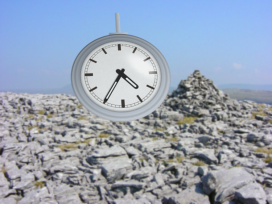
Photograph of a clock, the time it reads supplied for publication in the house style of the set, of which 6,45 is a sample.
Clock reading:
4,35
